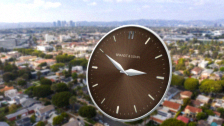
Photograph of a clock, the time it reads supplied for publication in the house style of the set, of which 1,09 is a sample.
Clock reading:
2,50
